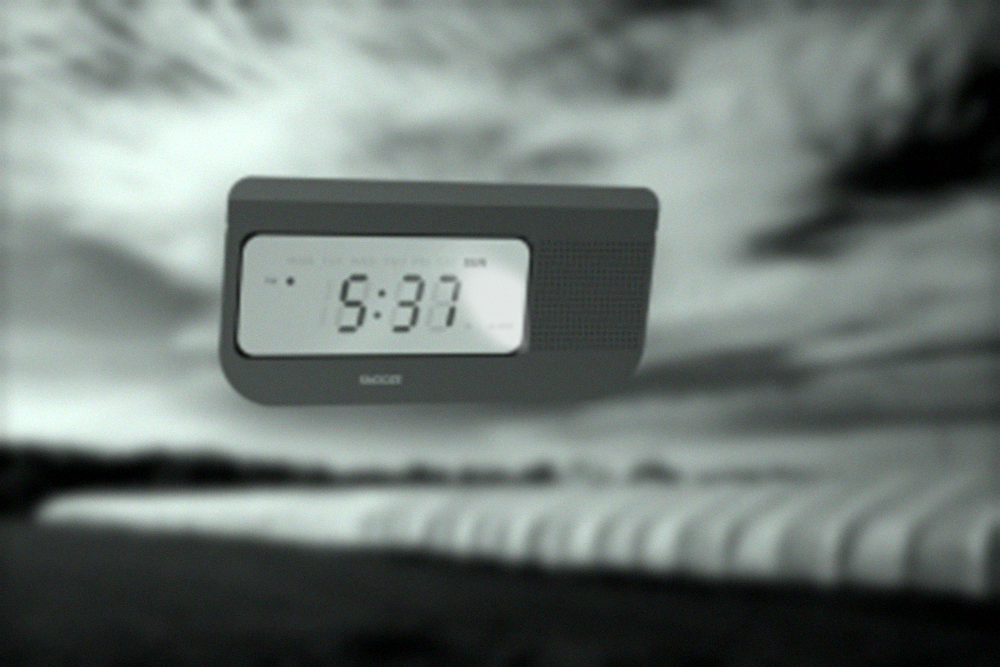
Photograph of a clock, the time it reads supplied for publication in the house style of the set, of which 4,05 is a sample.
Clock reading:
5,37
